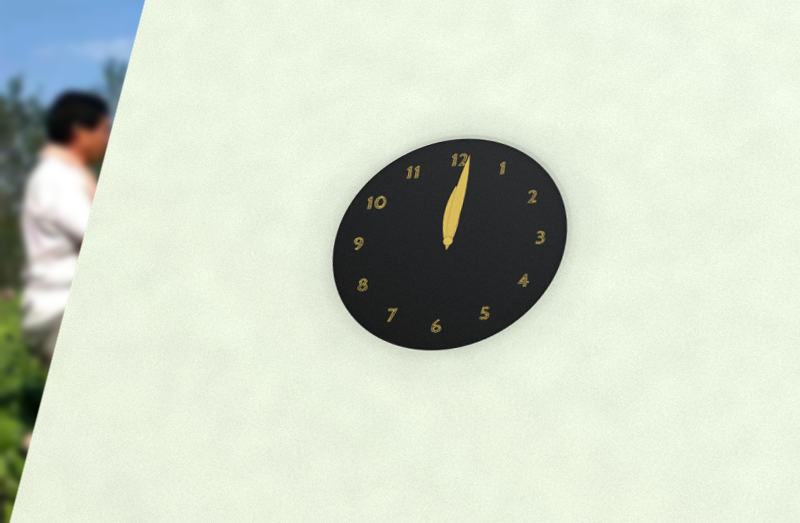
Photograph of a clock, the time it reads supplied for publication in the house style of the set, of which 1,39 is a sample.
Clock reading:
12,01
